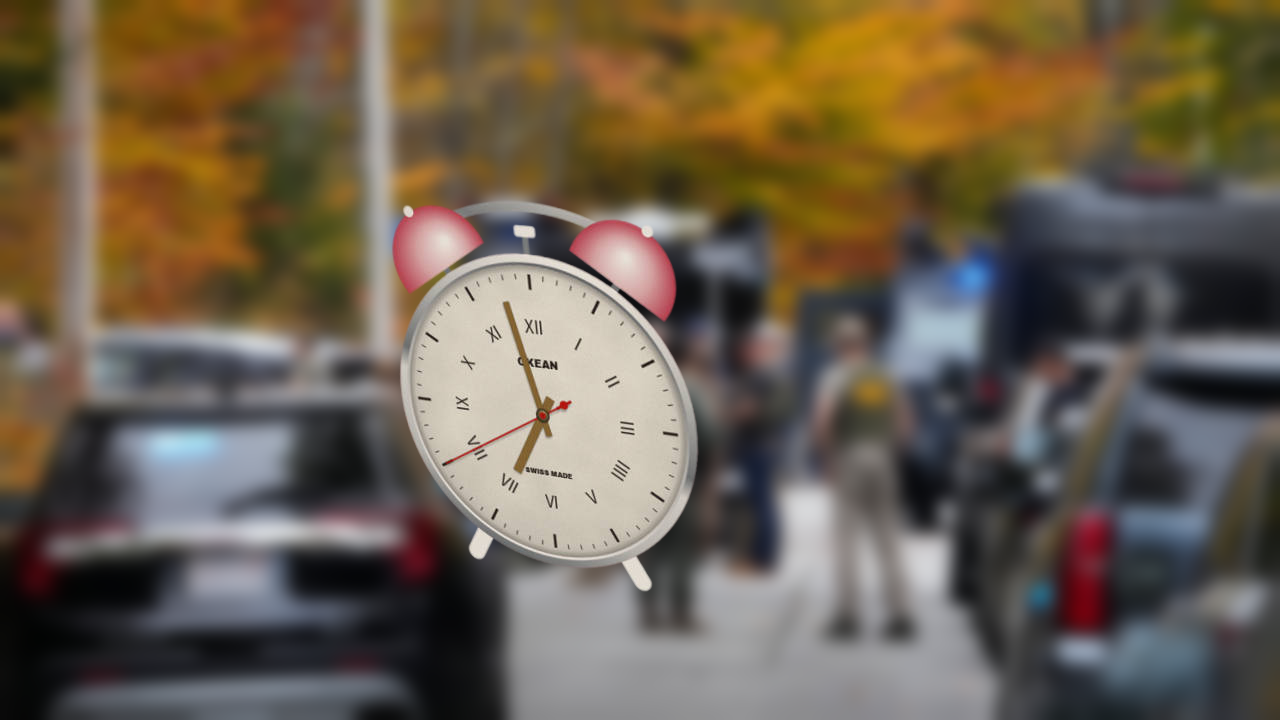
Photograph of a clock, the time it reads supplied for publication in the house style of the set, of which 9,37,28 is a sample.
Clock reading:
6,57,40
